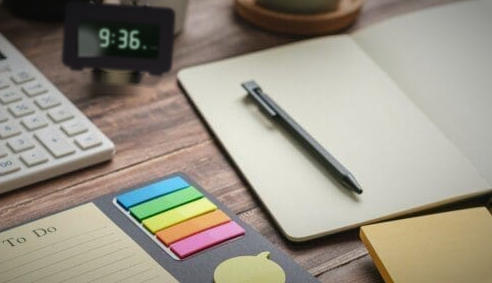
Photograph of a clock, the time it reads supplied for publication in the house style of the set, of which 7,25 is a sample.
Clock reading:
9,36
